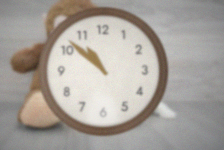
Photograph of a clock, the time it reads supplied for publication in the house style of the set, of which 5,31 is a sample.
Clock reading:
10,52
